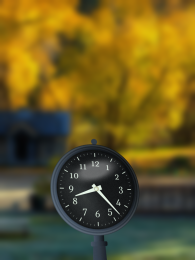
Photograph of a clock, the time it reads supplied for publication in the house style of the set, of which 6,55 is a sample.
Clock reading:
8,23
